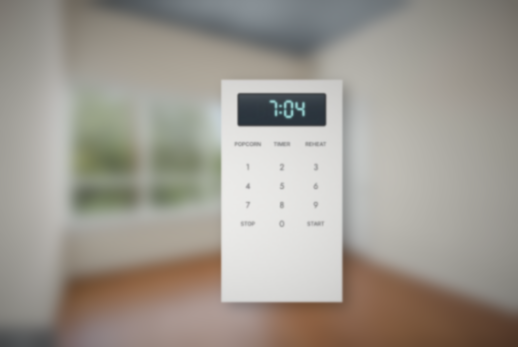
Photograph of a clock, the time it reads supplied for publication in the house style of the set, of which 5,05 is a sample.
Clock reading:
7,04
